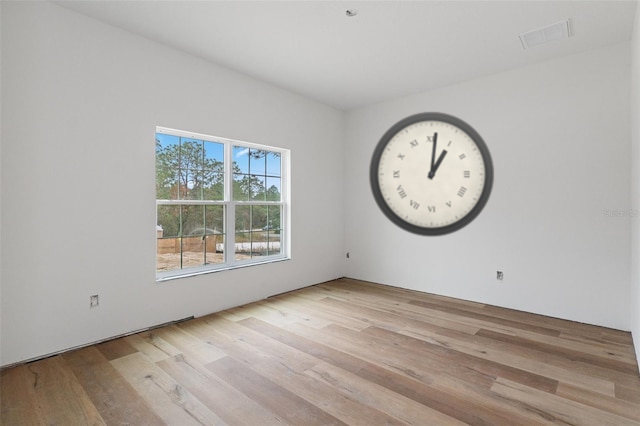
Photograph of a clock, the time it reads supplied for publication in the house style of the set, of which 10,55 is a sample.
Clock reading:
1,01
